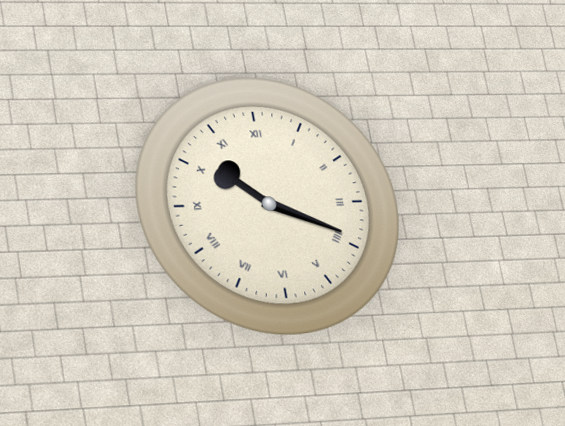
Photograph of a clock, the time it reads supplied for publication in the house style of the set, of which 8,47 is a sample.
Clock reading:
10,19
